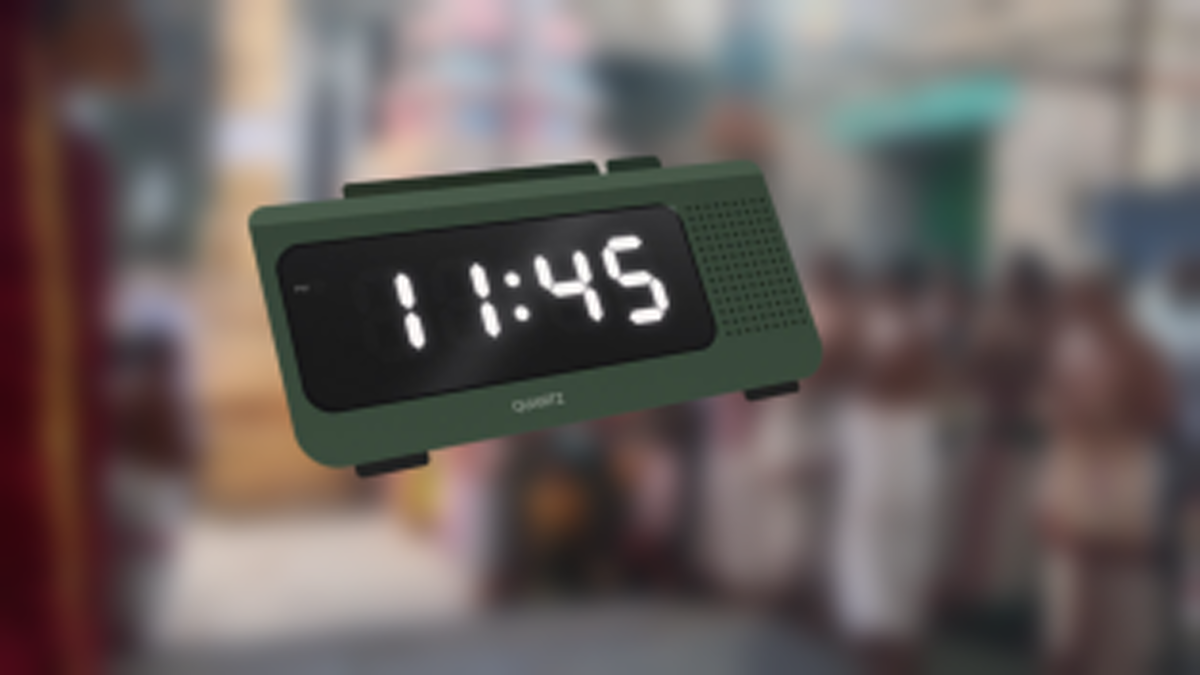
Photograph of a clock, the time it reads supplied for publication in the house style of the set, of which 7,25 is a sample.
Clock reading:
11,45
